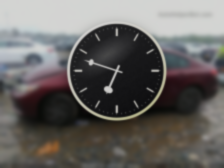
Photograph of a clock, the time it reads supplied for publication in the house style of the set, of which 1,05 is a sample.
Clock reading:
6,48
